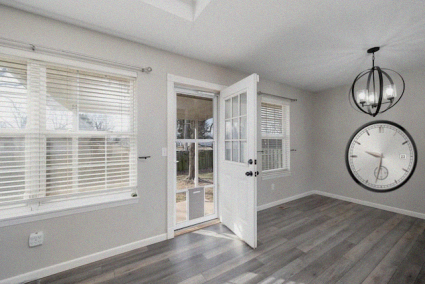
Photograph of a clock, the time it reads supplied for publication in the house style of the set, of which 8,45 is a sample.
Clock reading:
9,32
